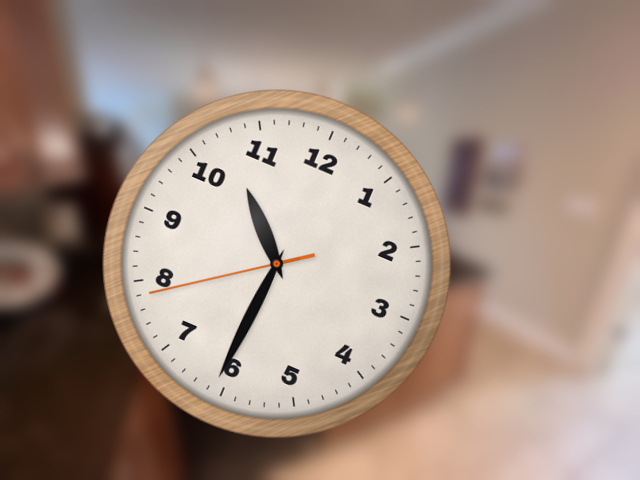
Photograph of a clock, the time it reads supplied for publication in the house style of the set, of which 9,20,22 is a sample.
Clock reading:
10,30,39
